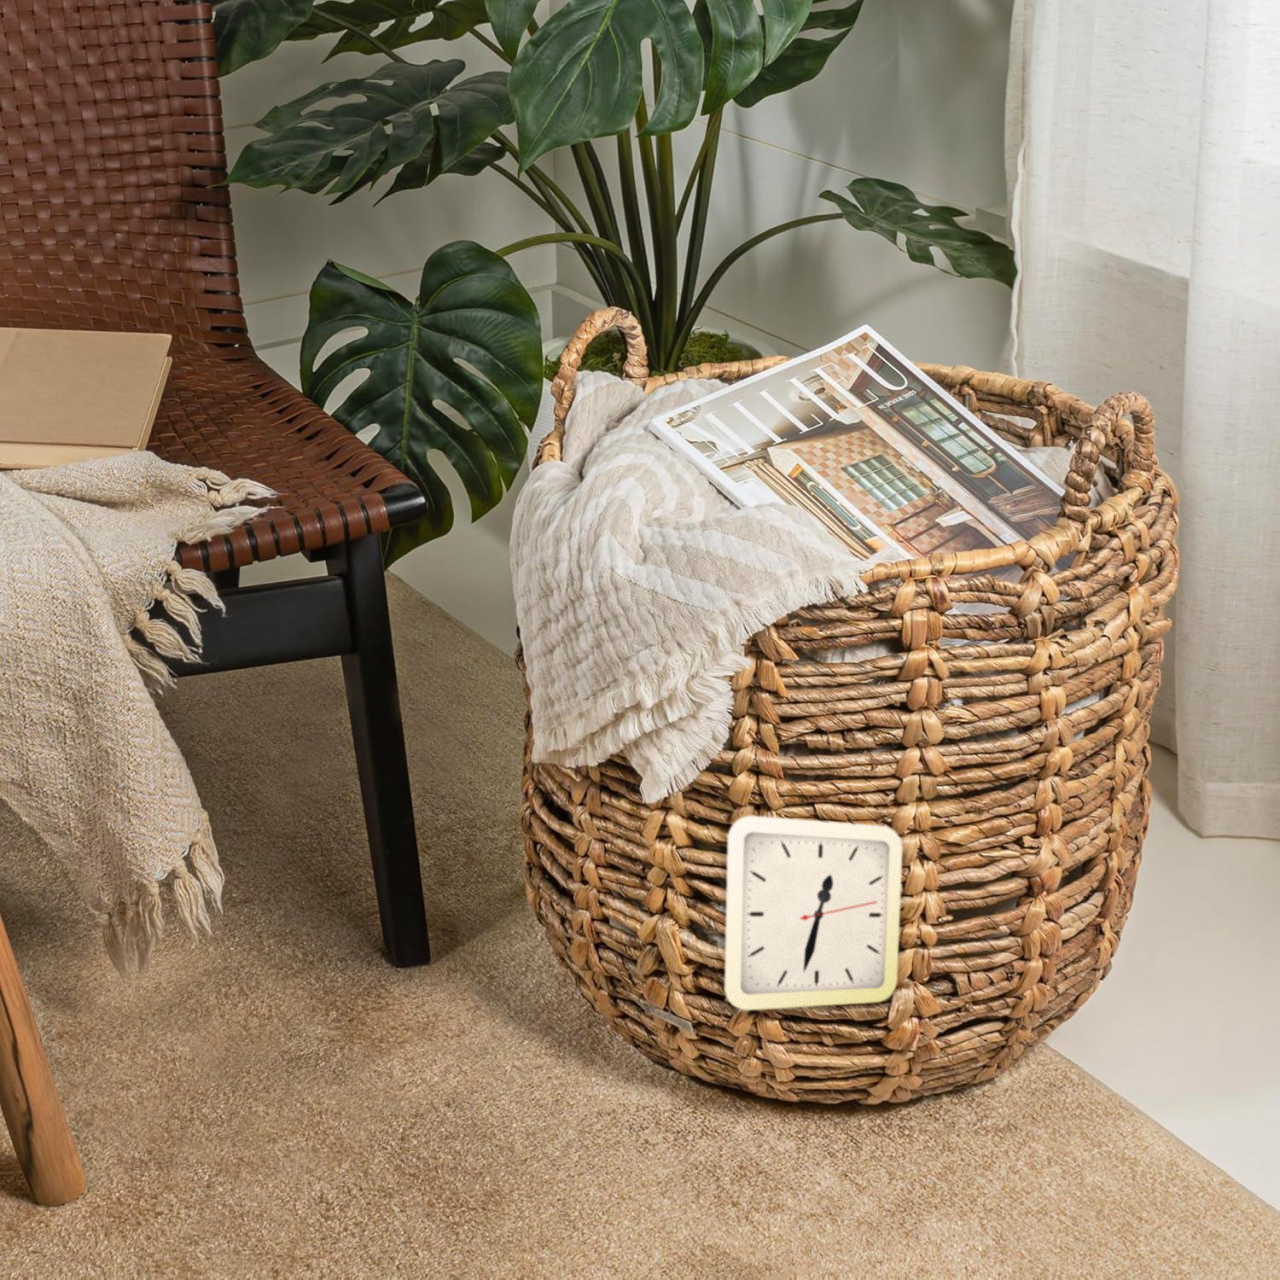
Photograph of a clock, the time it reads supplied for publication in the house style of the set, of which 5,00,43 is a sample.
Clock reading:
12,32,13
